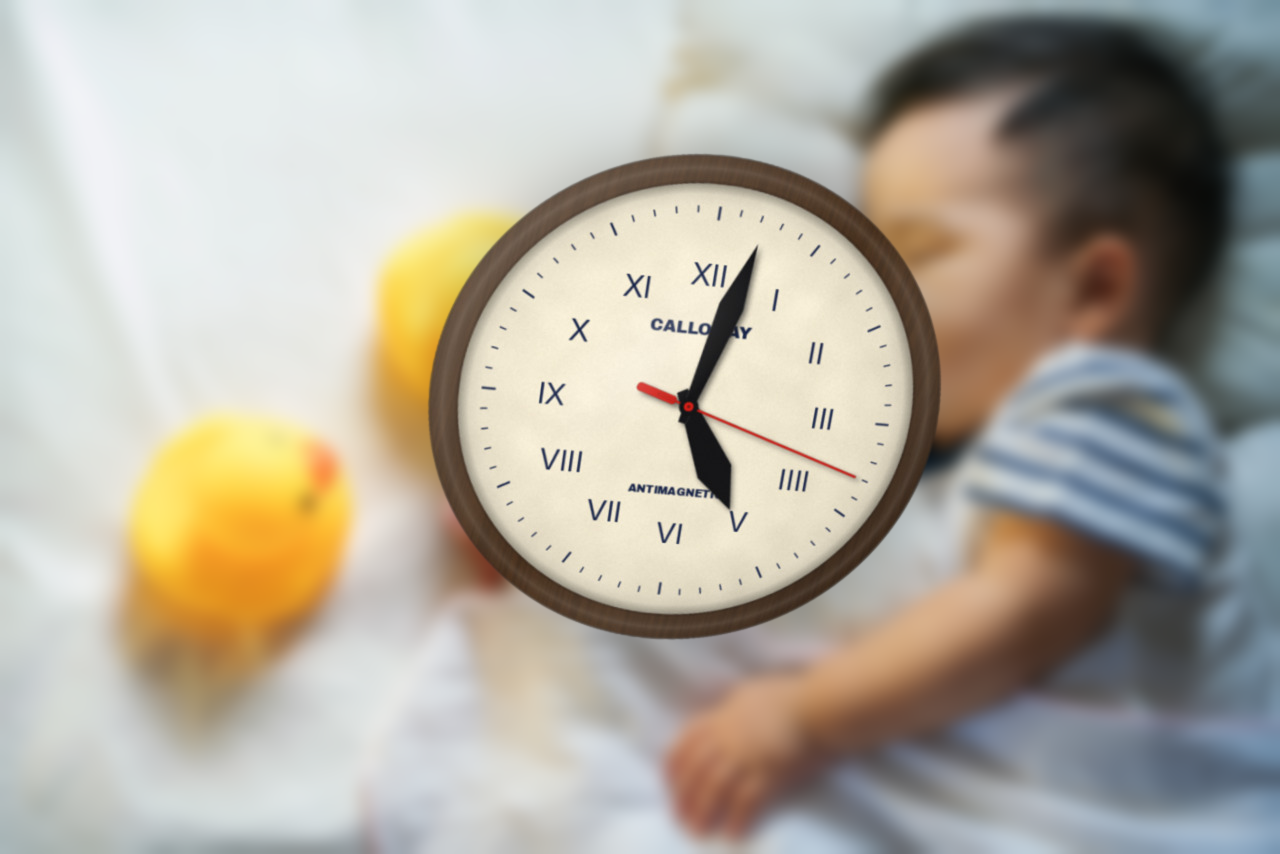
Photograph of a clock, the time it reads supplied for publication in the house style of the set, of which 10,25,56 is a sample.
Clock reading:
5,02,18
